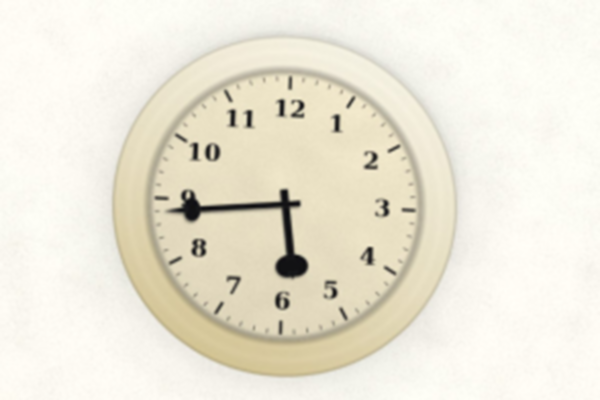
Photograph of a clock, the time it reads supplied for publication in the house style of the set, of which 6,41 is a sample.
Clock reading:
5,44
